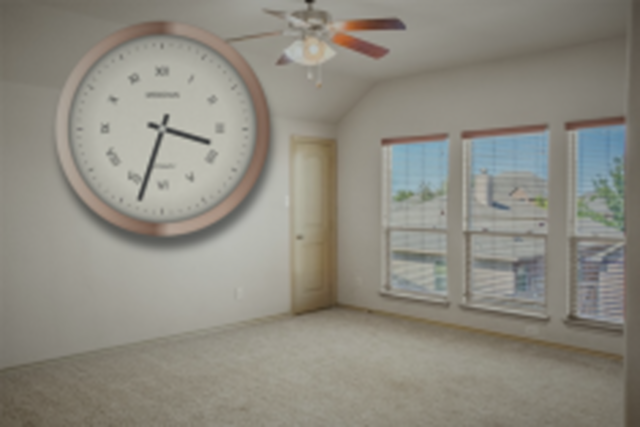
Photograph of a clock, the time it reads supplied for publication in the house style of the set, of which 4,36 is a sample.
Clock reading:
3,33
